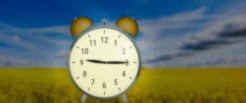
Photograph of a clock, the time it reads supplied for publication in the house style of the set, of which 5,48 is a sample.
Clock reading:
9,15
